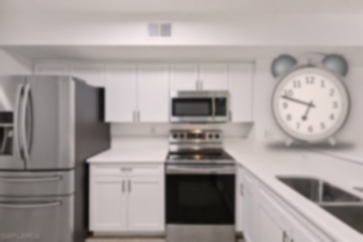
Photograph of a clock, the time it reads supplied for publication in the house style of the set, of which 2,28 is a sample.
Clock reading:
6,48
